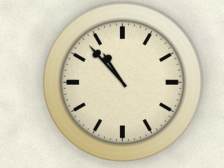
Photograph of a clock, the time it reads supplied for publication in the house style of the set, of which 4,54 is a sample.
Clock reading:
10,53
